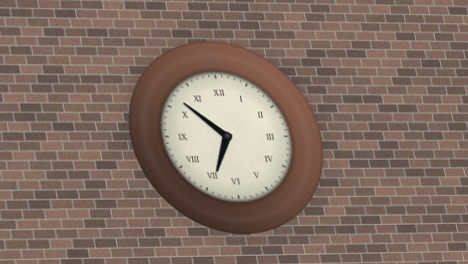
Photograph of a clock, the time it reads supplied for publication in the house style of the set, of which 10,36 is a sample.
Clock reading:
6,52
